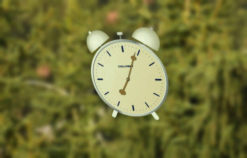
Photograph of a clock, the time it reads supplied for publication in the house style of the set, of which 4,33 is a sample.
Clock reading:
7,04
